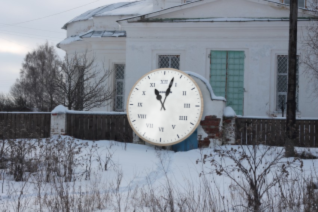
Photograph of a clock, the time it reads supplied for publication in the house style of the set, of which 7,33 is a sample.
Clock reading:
11,03
